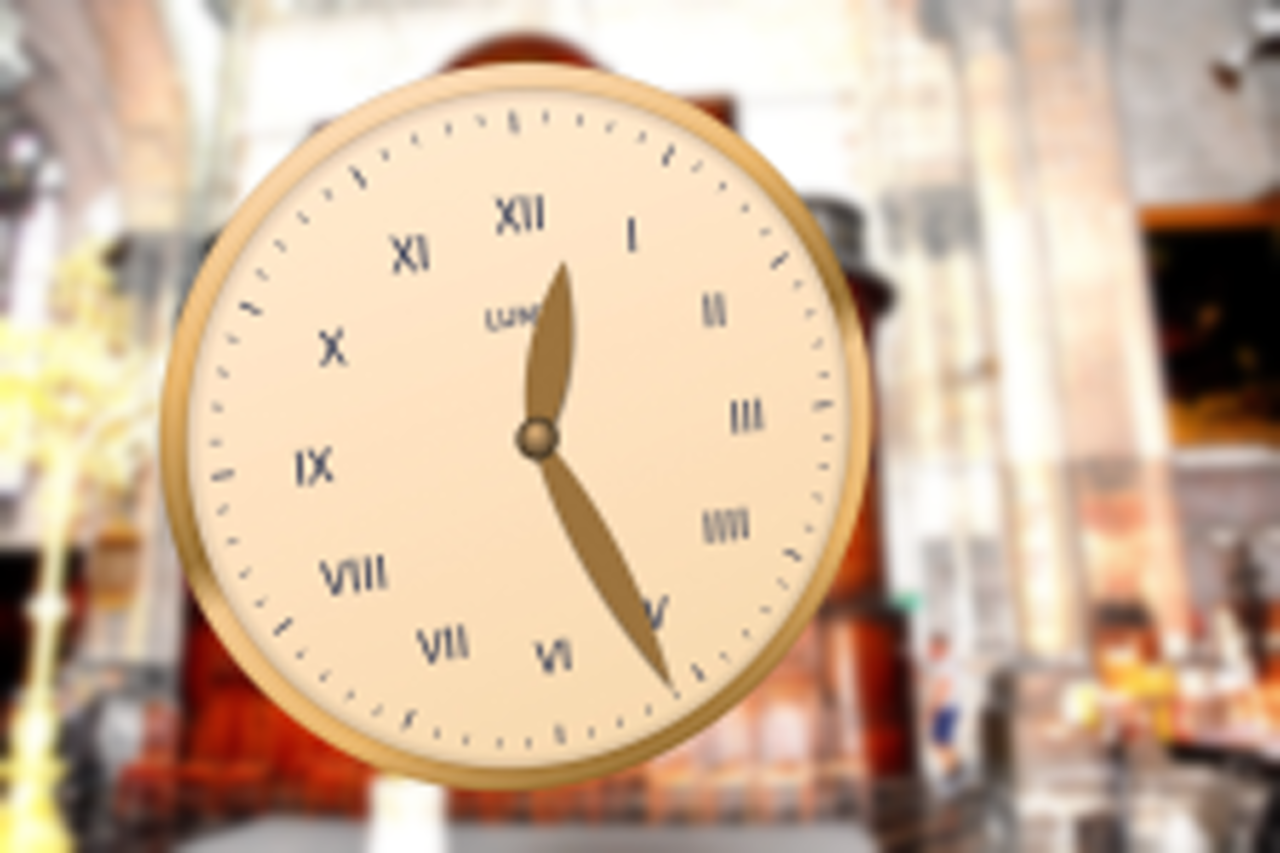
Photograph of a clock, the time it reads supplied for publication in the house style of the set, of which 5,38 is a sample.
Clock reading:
12,26
